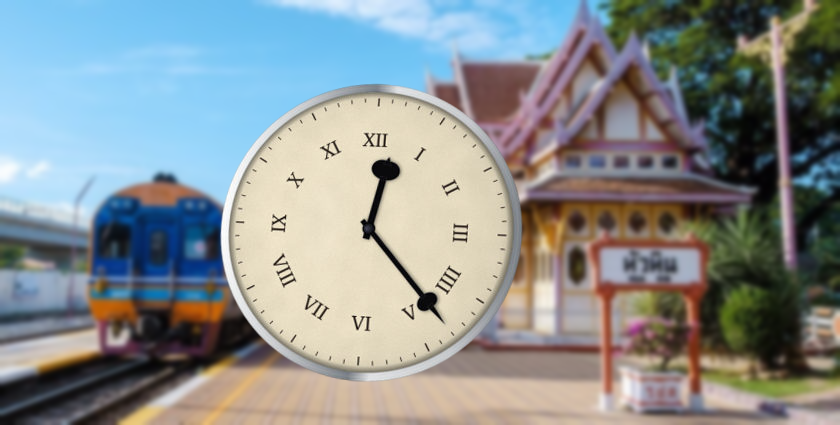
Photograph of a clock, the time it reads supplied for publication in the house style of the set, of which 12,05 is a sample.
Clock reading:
12,23
